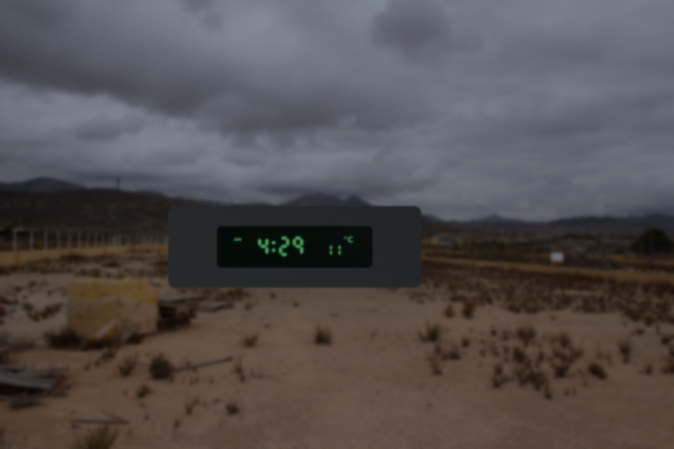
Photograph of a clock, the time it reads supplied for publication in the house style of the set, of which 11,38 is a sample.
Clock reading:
4,29
